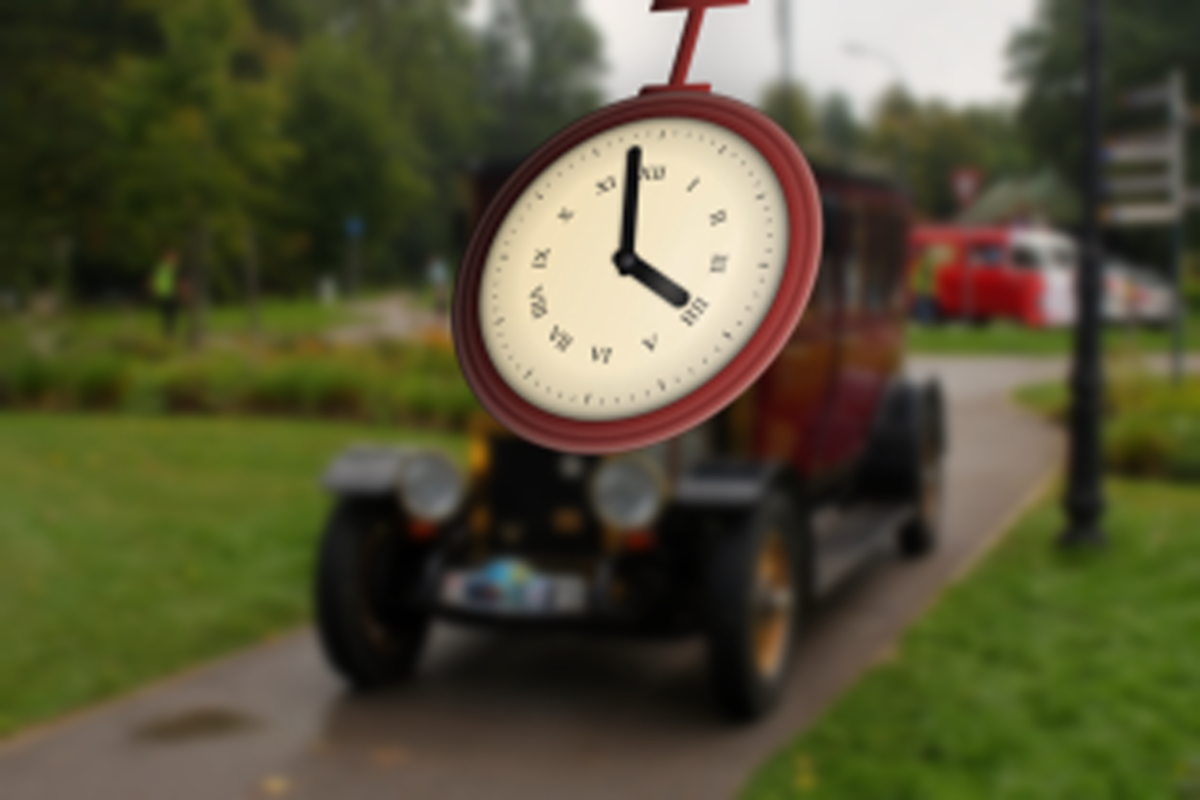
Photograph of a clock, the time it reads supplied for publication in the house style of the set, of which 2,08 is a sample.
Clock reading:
3,58
